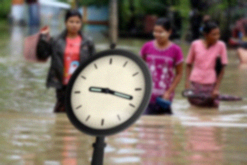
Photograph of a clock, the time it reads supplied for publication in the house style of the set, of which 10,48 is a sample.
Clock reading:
9,18
